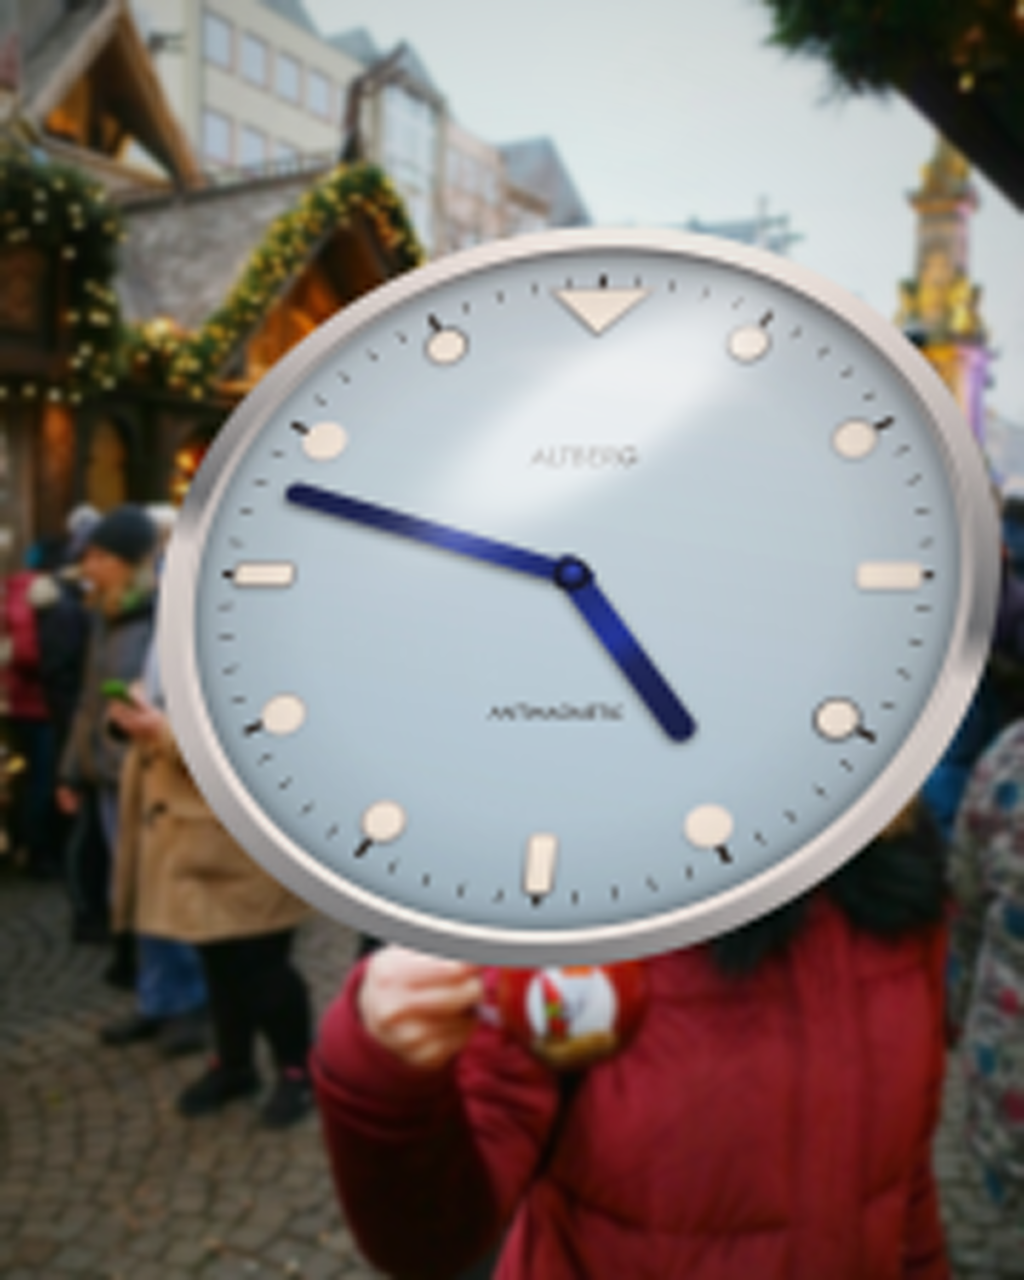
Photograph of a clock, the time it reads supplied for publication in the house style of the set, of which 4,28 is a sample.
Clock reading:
4,48
